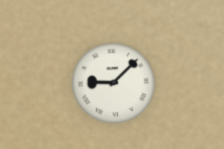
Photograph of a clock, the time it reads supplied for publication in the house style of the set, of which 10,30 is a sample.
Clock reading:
9,08
